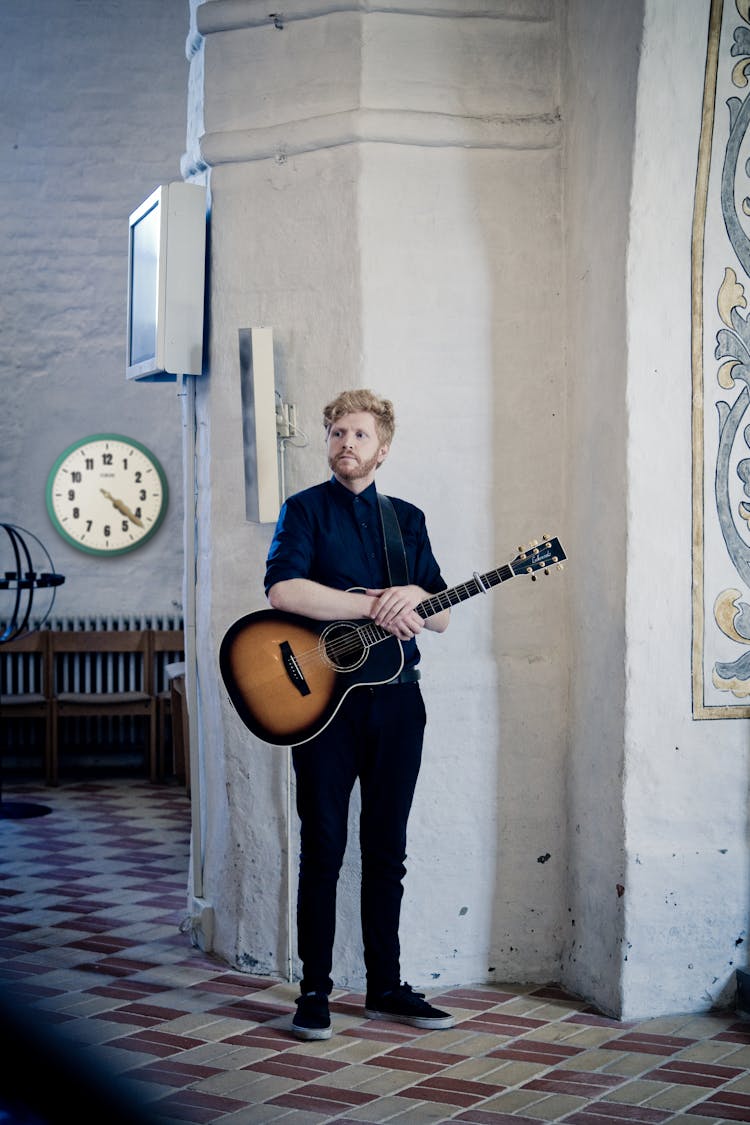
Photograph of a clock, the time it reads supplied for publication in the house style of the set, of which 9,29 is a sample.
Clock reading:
4,22
